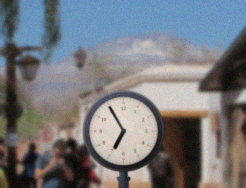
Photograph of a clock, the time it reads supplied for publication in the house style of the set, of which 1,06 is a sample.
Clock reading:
6,55
